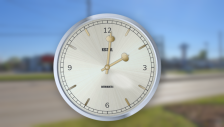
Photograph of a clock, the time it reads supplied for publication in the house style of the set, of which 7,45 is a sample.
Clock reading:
2,01
